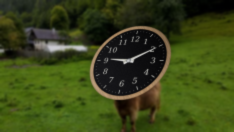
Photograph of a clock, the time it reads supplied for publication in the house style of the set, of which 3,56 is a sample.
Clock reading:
9,10
